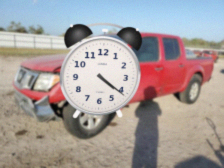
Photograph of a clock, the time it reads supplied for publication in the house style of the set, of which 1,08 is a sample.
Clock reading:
4,21
